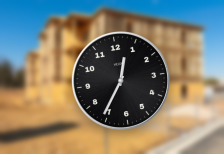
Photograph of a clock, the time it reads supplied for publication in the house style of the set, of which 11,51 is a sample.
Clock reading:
12,36
